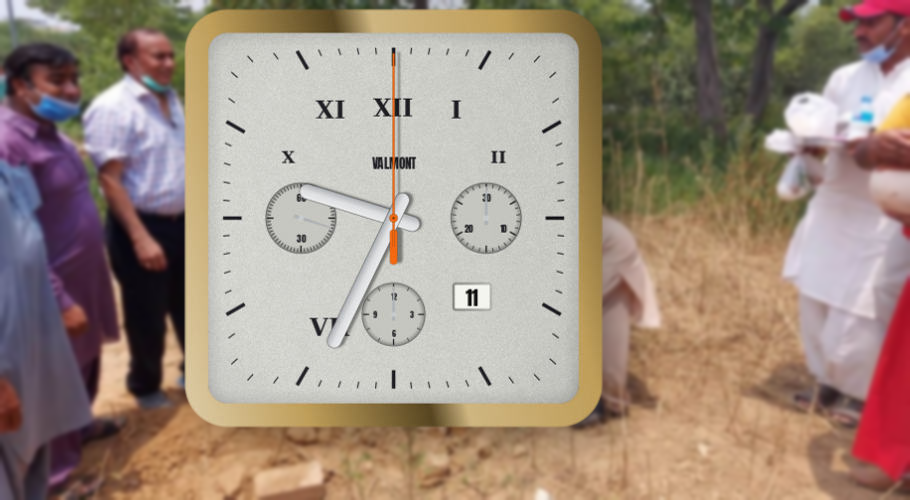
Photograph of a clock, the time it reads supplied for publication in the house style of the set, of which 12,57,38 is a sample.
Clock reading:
9,34,18
